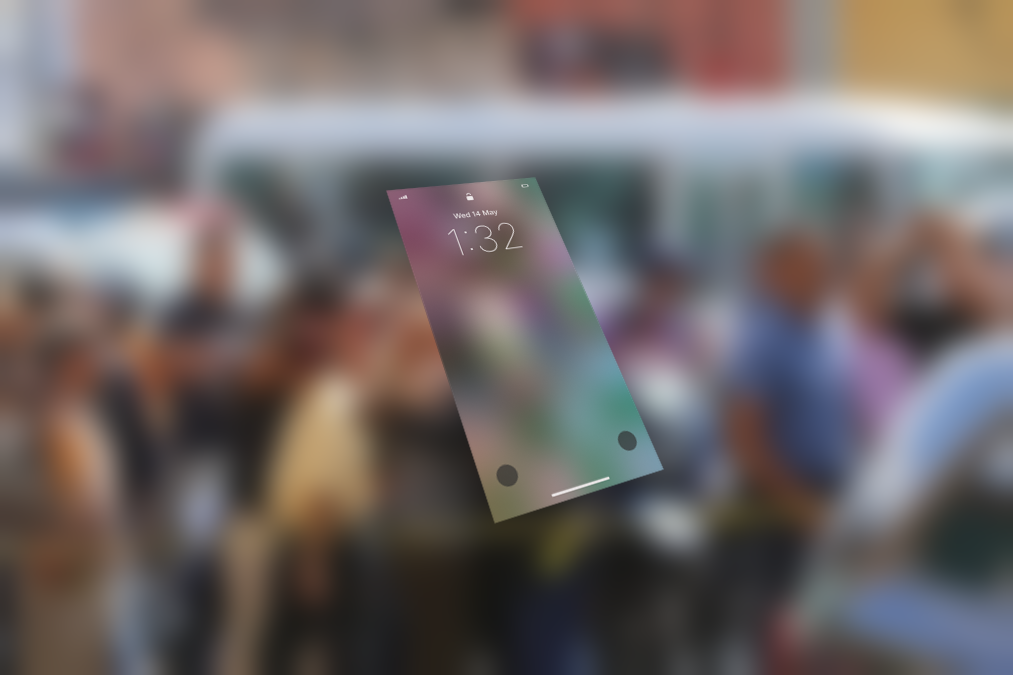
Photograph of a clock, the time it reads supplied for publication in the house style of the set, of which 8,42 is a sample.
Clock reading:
1,32
